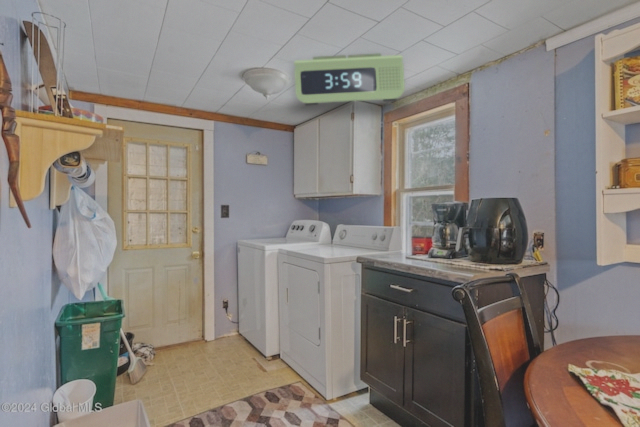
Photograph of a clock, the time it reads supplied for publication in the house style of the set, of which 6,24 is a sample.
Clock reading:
3,59
